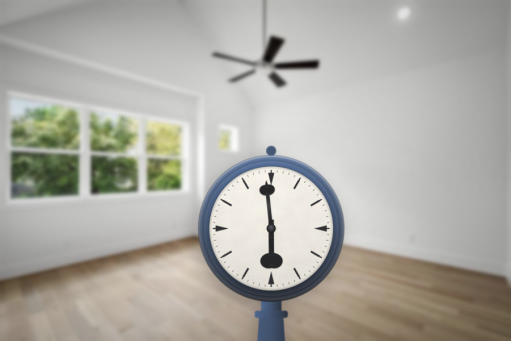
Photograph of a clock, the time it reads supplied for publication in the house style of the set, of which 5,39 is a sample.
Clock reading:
5,59
